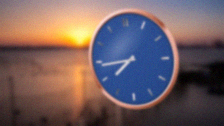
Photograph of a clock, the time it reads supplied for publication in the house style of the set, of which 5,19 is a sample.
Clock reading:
7,44
